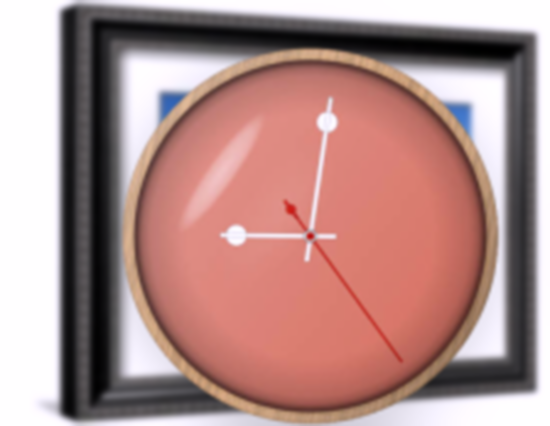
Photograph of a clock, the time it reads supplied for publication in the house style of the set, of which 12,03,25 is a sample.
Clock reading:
9,01,24
